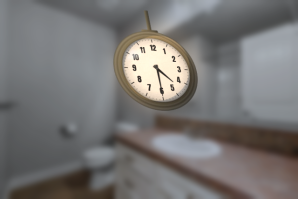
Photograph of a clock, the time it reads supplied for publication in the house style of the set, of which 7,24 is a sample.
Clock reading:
4,30
